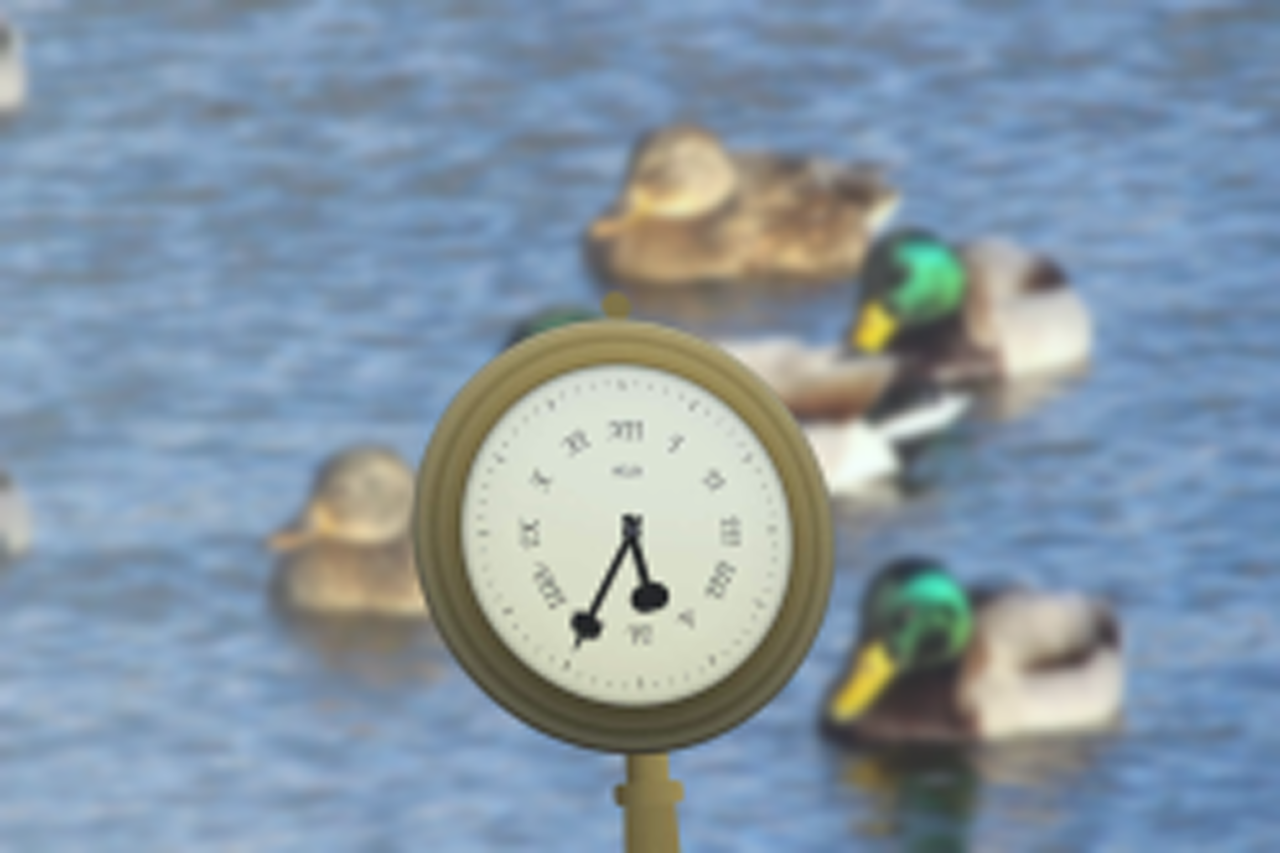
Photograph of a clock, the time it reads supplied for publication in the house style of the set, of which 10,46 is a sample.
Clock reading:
5,35
